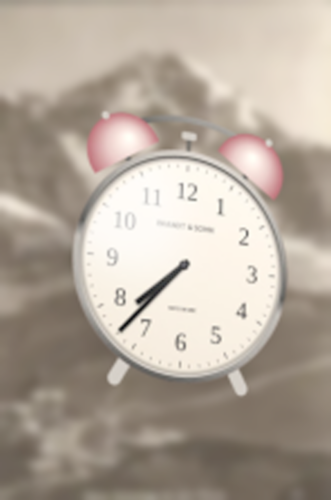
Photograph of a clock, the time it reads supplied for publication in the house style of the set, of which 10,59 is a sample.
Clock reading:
7,37
